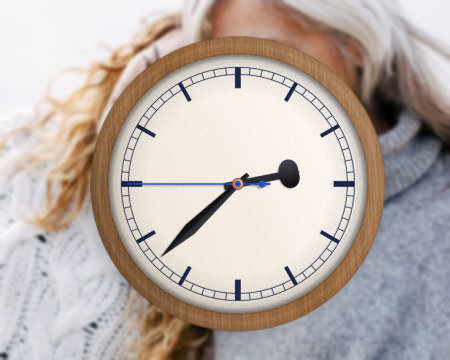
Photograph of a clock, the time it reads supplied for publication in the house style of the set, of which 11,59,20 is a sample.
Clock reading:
2,37,45
